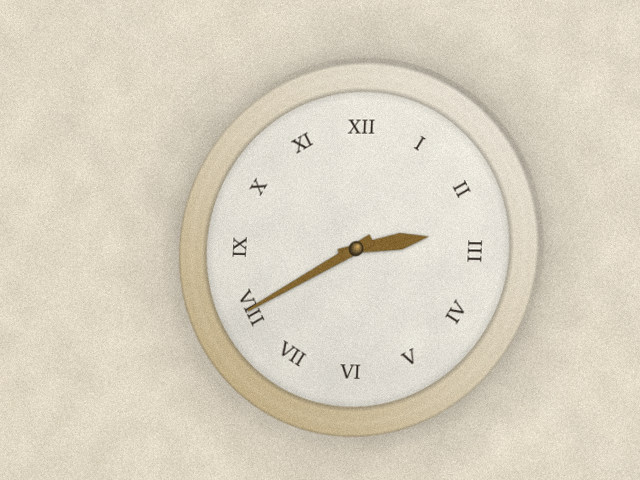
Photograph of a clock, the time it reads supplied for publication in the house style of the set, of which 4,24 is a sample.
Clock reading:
2,40
